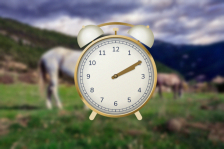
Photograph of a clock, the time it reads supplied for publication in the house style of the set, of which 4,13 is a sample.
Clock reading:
2,10
